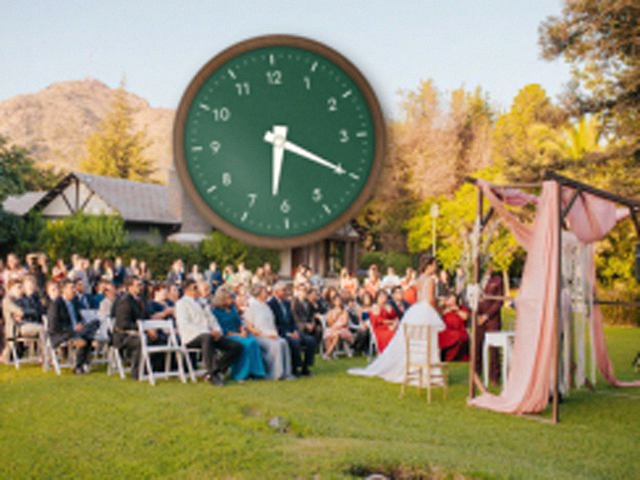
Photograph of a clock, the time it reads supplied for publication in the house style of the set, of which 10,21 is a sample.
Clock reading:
6,20
